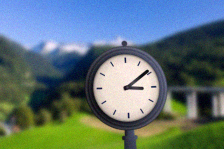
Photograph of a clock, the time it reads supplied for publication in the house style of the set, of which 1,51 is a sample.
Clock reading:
3,09
